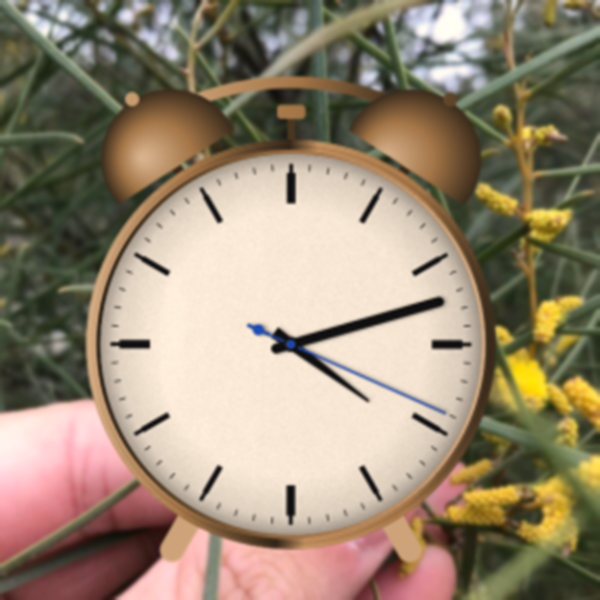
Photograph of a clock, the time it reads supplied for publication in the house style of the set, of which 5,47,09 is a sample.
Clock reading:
4,12,19
